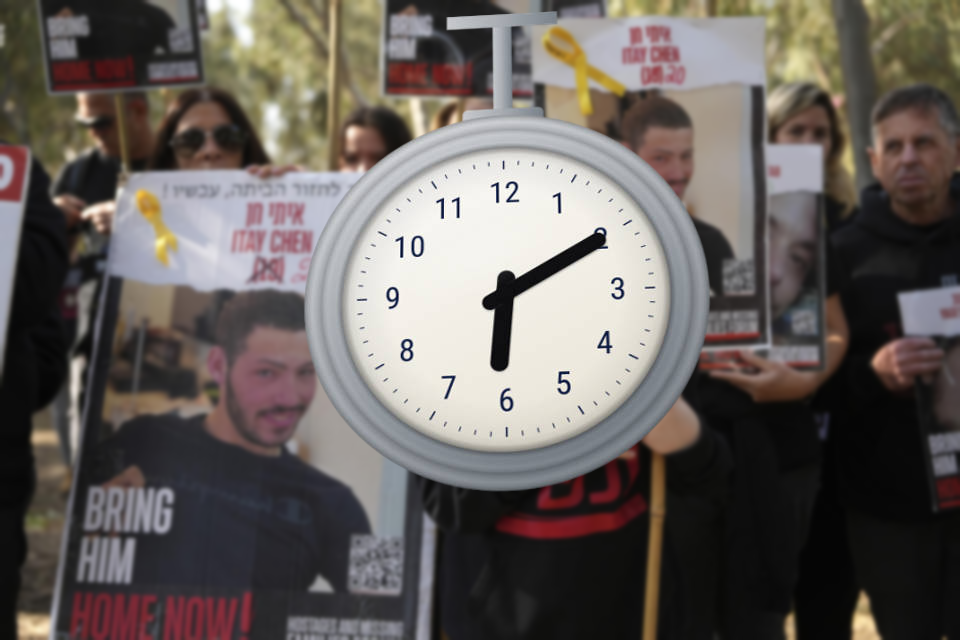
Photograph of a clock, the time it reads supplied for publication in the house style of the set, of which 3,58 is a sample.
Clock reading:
6,10
